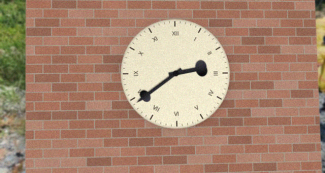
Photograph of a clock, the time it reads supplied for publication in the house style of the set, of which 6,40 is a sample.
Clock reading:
2,39
